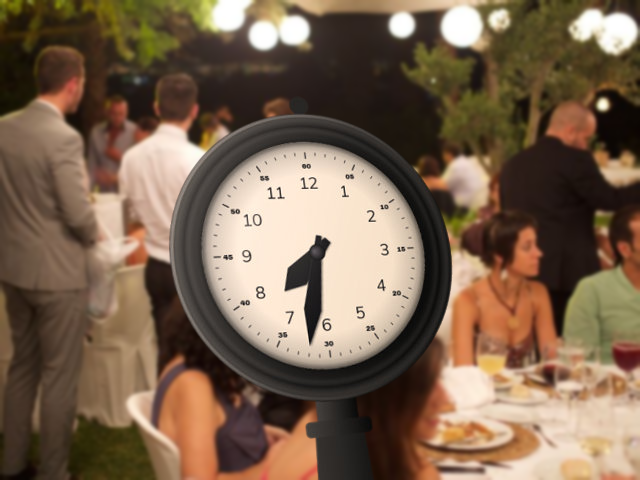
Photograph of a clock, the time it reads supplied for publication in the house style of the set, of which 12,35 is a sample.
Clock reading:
7,32
